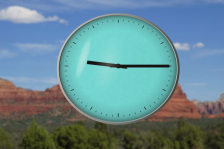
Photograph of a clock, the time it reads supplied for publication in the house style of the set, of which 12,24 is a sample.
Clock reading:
9,15
